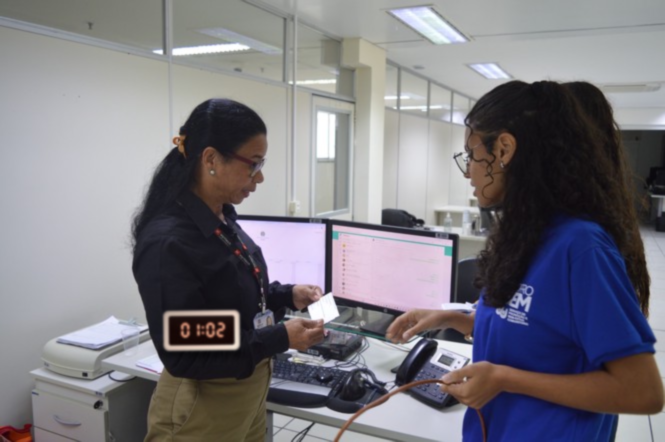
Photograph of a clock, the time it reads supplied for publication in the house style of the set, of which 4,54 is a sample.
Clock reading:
1,02
